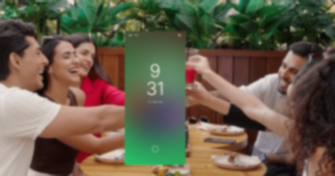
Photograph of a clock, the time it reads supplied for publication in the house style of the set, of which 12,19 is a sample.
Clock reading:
9,31
